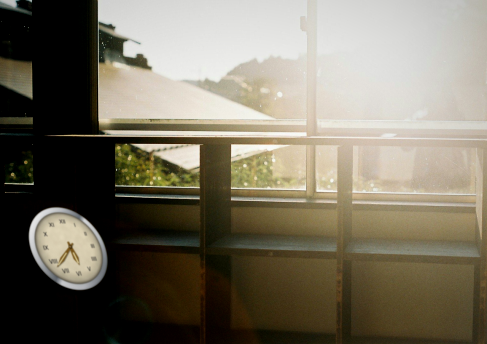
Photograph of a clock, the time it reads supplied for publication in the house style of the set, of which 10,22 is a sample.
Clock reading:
5,38
